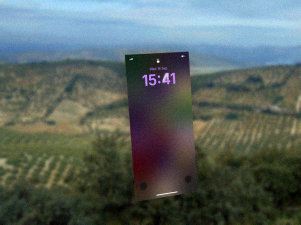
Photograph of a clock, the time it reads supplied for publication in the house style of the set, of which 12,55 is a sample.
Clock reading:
15,41
